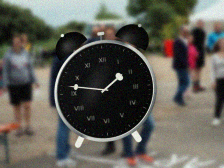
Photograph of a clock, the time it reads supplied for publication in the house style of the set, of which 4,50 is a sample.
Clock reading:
1,47
